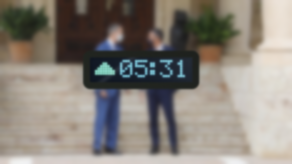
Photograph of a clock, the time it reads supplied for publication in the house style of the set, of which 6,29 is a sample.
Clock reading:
5,31
